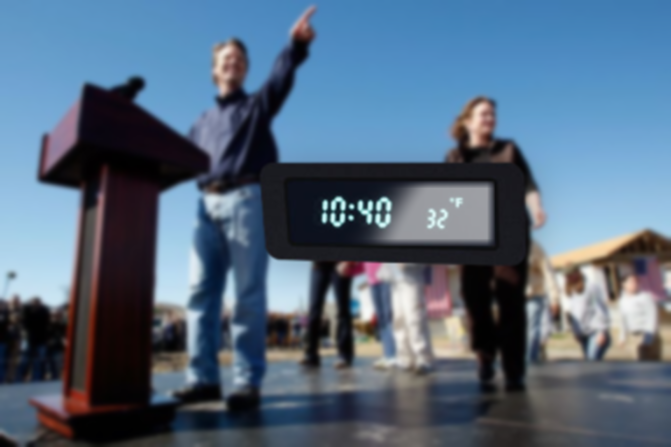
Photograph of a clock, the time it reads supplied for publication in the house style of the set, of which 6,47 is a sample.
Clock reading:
10,40
